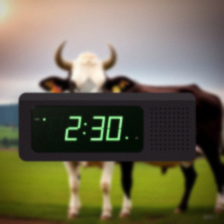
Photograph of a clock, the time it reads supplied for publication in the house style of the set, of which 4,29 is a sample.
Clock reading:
2,30
